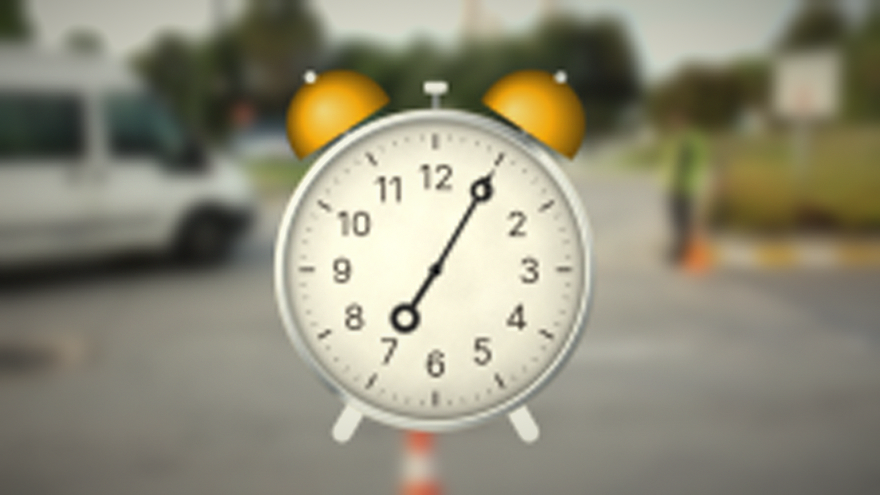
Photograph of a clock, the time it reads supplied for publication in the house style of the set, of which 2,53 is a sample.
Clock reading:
7,05
